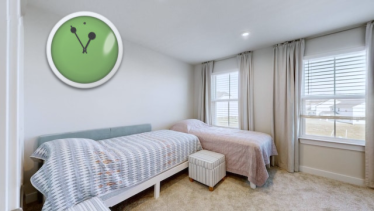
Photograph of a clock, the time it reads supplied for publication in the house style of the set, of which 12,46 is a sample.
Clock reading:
12,55
